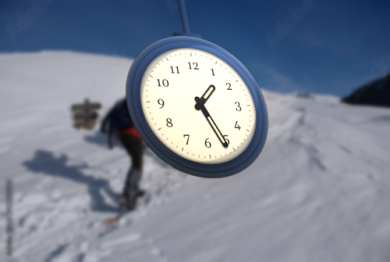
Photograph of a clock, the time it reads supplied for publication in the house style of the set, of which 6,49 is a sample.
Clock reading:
1,26
